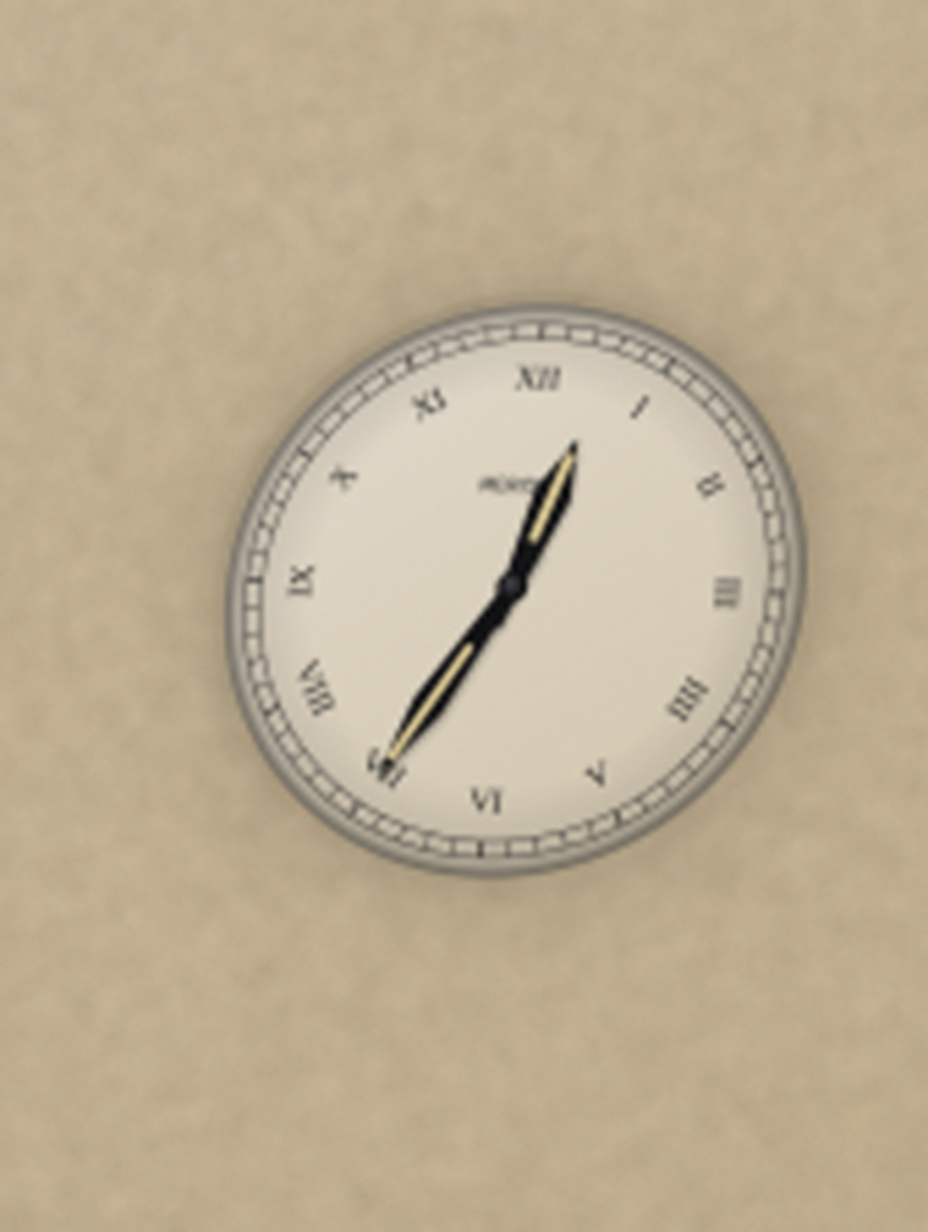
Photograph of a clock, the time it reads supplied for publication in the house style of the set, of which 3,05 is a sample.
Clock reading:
12,35
